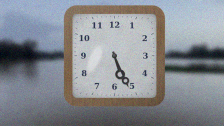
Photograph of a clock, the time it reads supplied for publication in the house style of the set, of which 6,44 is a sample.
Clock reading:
5,26
